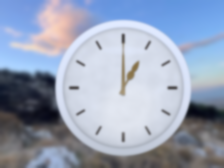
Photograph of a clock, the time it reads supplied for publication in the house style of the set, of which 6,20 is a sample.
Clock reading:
1,00
